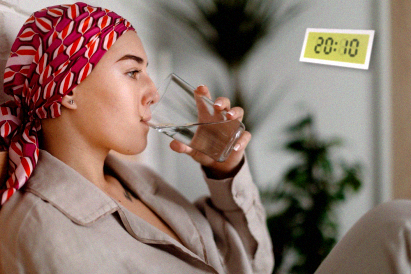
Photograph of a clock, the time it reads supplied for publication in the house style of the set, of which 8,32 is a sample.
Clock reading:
20,10
